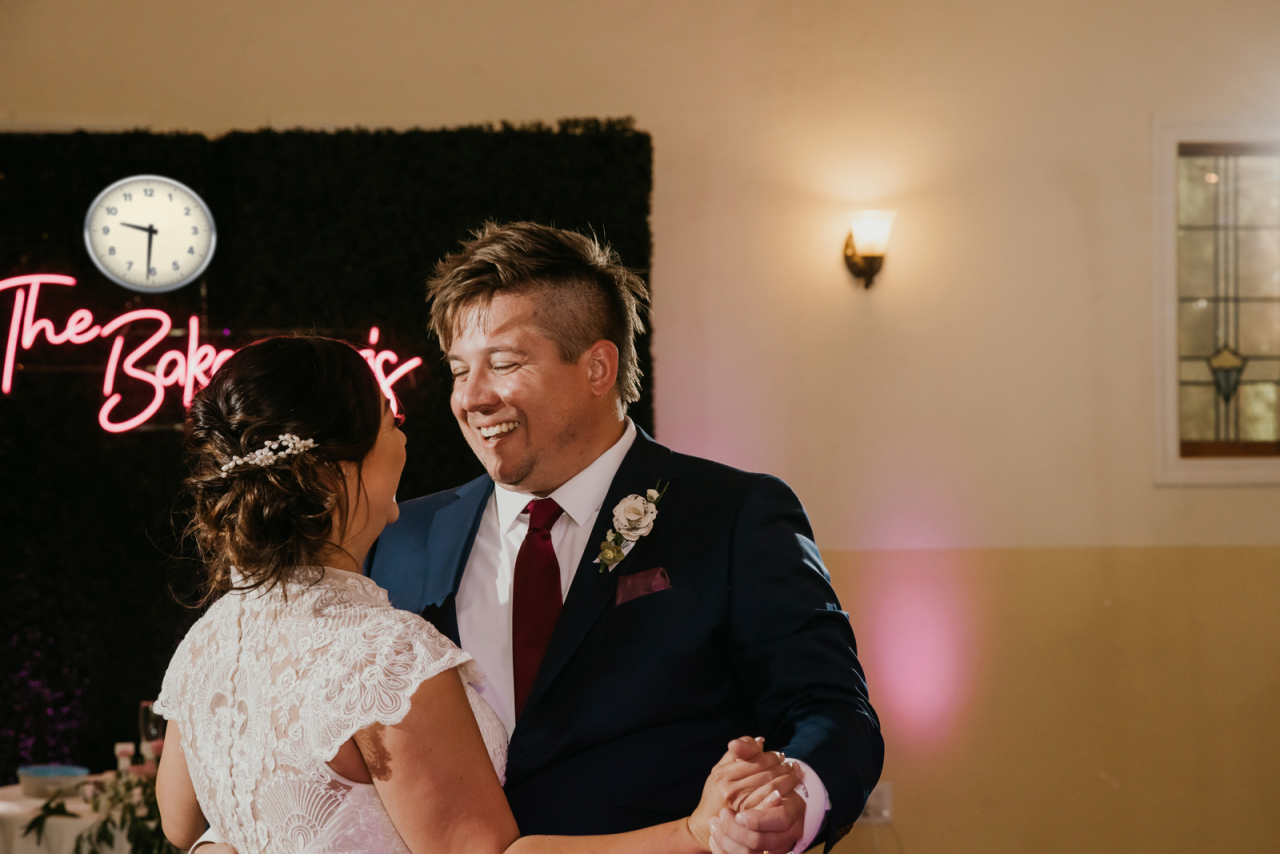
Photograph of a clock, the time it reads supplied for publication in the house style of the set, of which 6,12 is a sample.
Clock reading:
9,31
